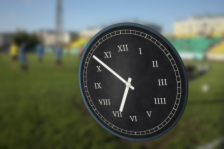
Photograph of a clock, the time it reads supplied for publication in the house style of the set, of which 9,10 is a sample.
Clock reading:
6,52
